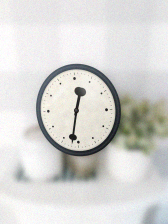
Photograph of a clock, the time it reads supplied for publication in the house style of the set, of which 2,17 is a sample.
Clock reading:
12,32
